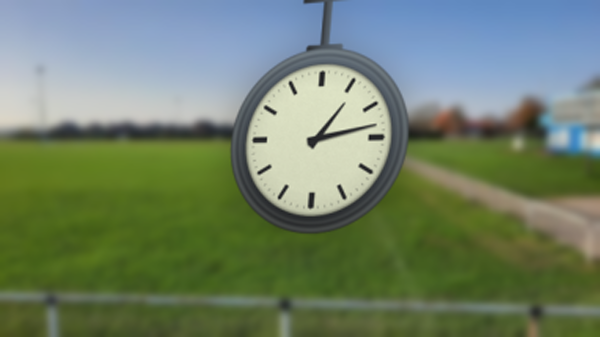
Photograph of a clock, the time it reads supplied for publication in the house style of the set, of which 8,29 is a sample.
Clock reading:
1,13
